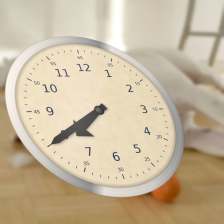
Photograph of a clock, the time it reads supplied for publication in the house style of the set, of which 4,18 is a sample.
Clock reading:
7,40
